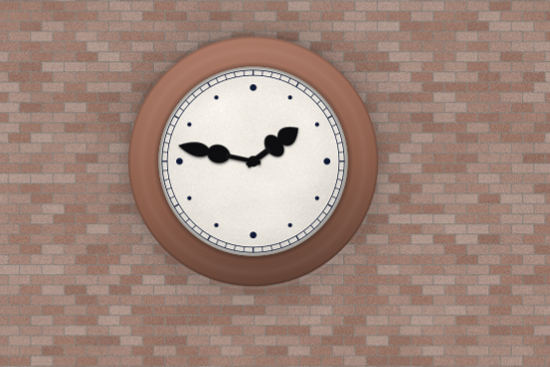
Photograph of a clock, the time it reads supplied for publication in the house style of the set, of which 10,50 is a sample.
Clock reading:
1,47
